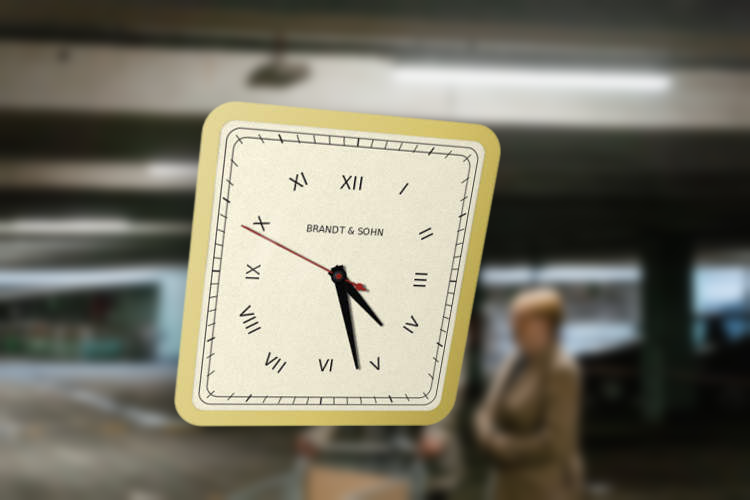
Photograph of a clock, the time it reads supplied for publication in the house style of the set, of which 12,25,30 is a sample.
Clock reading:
4,26,49
